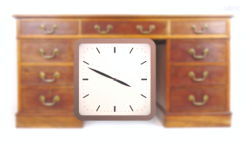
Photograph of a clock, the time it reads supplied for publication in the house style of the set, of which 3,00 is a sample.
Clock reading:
3,49
